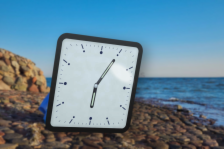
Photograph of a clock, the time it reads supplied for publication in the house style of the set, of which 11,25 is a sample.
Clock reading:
6,05
